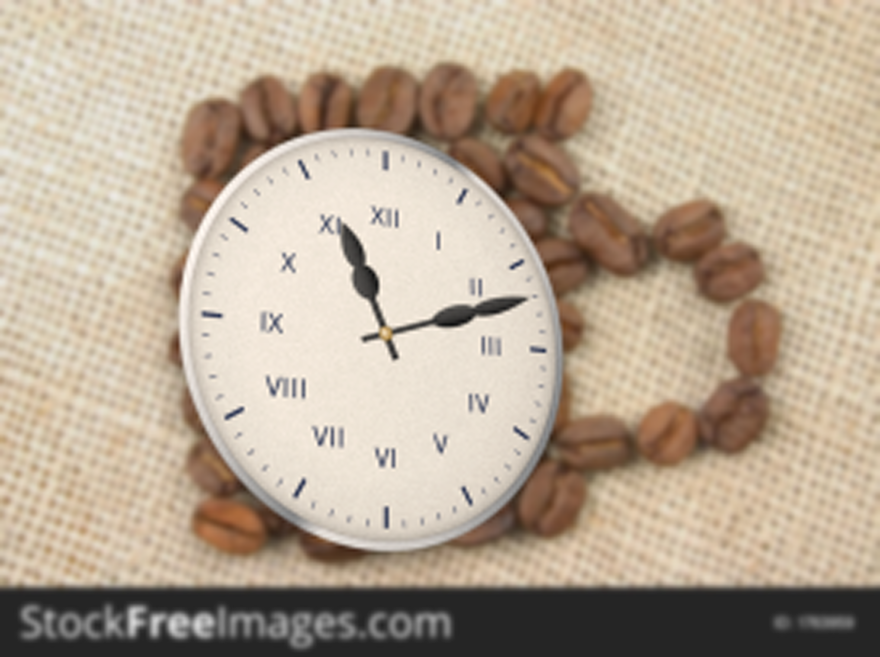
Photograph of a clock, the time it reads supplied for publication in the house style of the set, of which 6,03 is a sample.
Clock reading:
11,12
